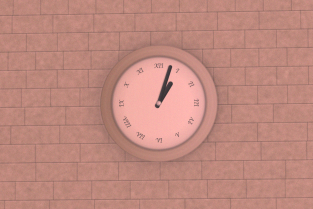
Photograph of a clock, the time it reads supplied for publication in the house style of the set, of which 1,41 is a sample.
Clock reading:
1,03
